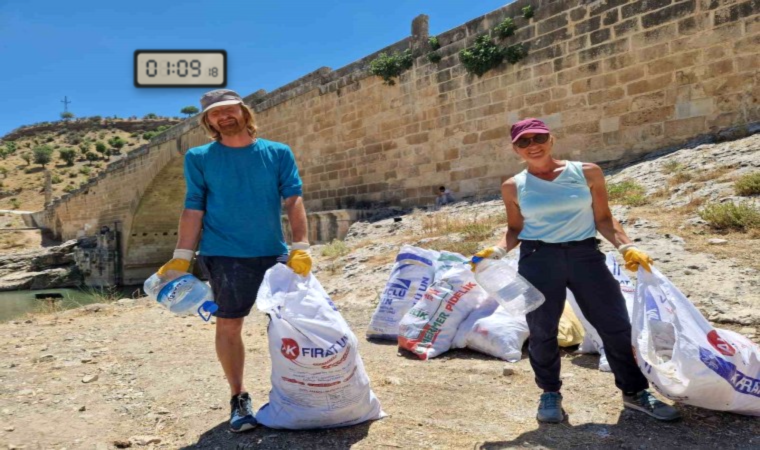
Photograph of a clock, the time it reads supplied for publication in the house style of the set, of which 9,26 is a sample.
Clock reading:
1,09
